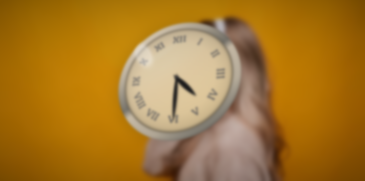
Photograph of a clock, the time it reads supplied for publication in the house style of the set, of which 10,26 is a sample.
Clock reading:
4,30
